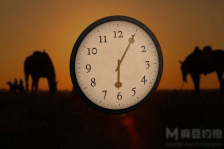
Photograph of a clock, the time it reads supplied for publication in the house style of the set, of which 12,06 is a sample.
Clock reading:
6,05
